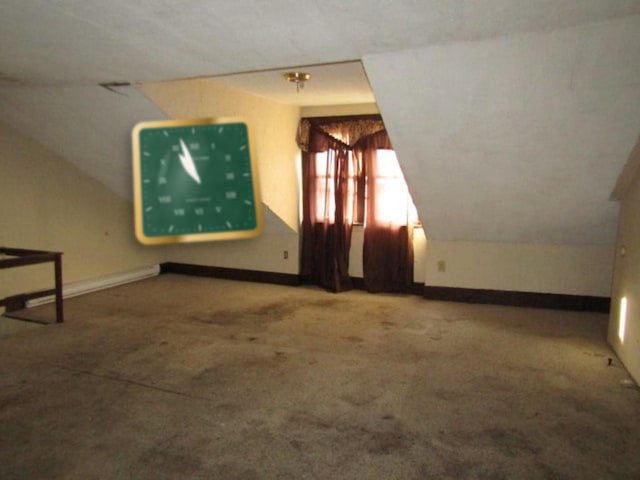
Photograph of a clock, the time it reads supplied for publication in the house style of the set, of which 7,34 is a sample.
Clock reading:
10,57
